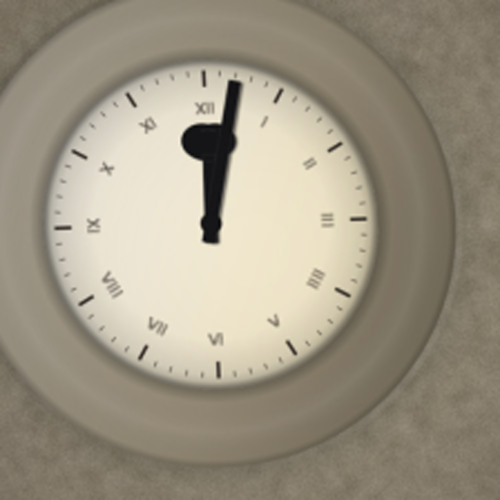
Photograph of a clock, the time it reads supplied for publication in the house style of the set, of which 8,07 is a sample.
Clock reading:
12,02
